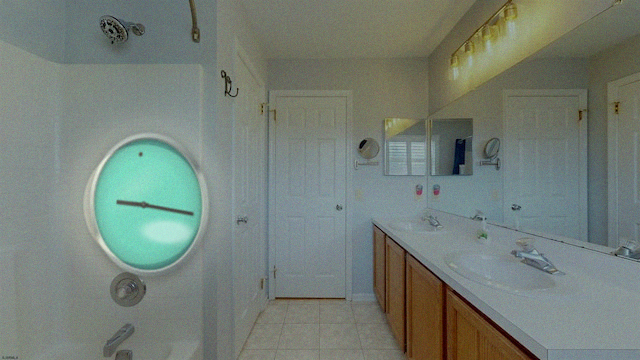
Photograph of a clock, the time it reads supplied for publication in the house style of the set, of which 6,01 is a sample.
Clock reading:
9,17
